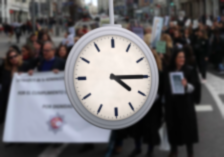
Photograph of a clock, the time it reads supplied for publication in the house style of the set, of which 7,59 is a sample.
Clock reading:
4,15
